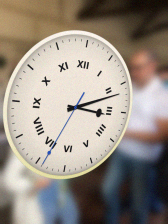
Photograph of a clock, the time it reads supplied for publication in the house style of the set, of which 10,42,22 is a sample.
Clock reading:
3,11,34
